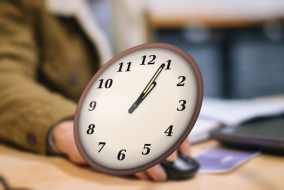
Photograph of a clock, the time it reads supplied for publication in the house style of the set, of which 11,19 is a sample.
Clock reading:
1,04
